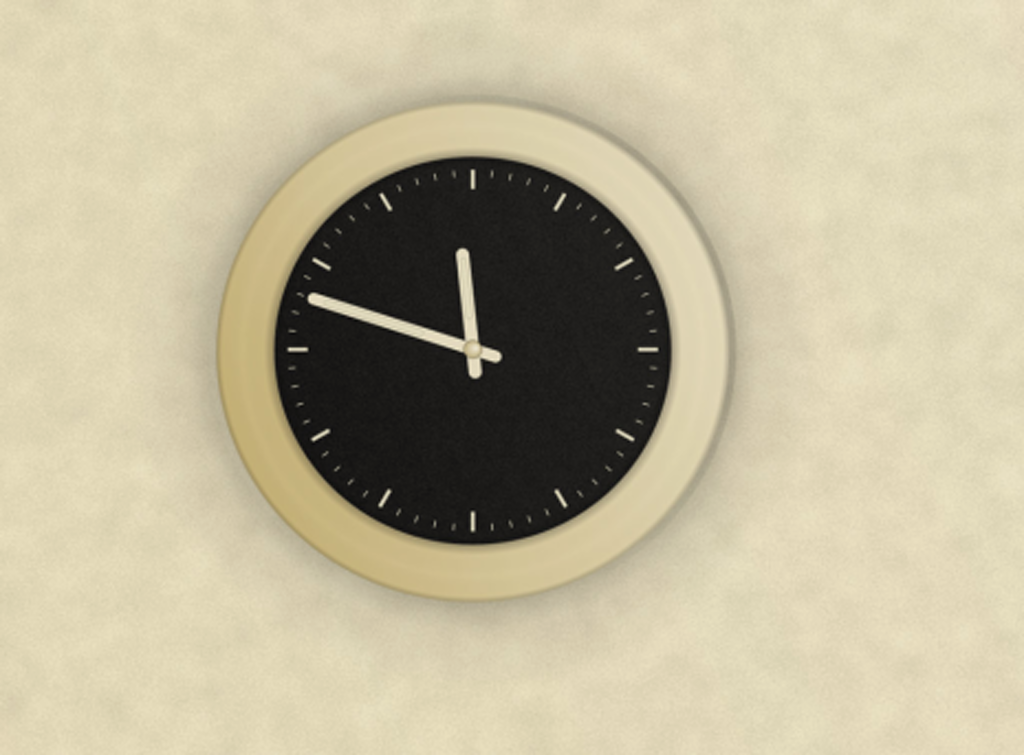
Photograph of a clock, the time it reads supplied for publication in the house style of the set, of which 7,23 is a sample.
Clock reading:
11,48
